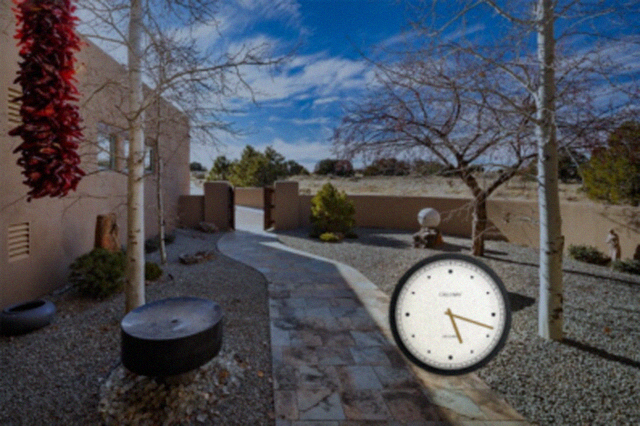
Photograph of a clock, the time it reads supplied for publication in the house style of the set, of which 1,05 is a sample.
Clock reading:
5,18
